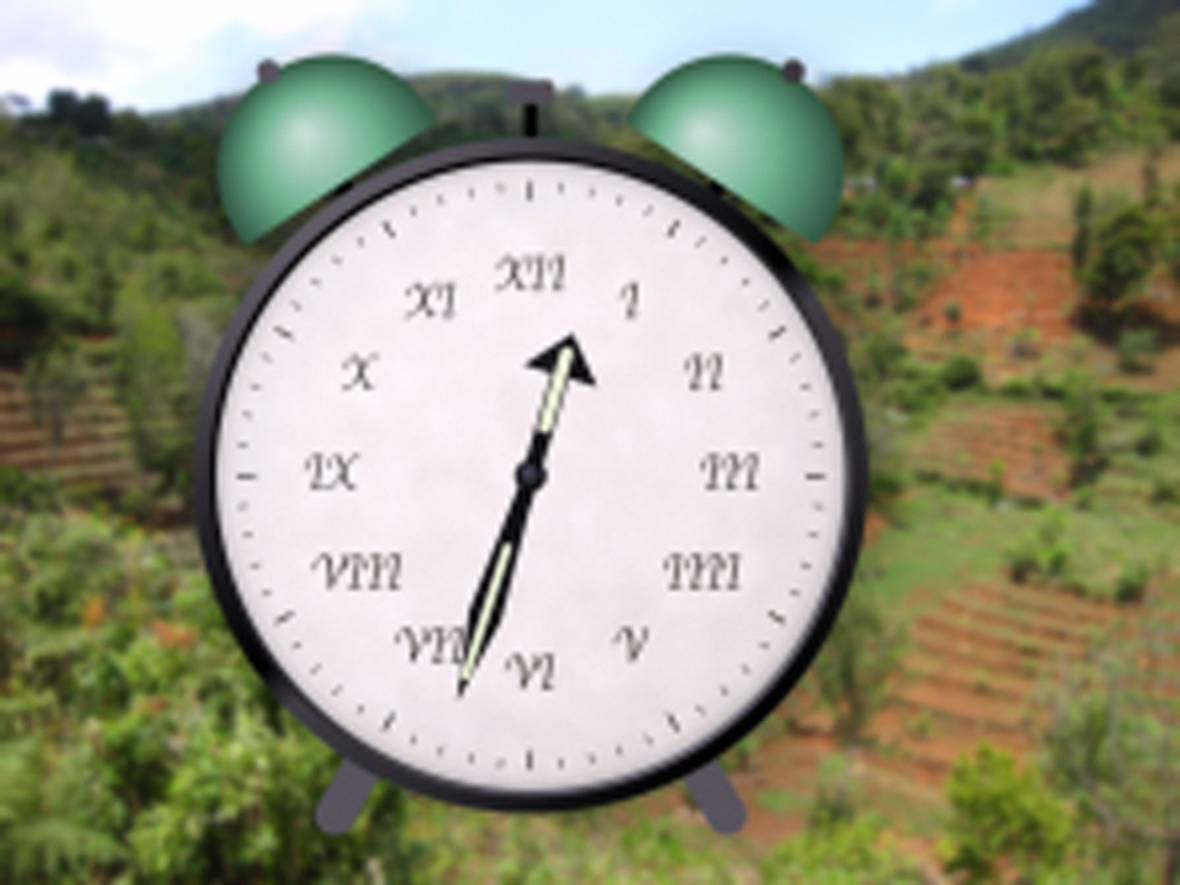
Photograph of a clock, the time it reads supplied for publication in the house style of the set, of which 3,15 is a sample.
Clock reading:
12,33
